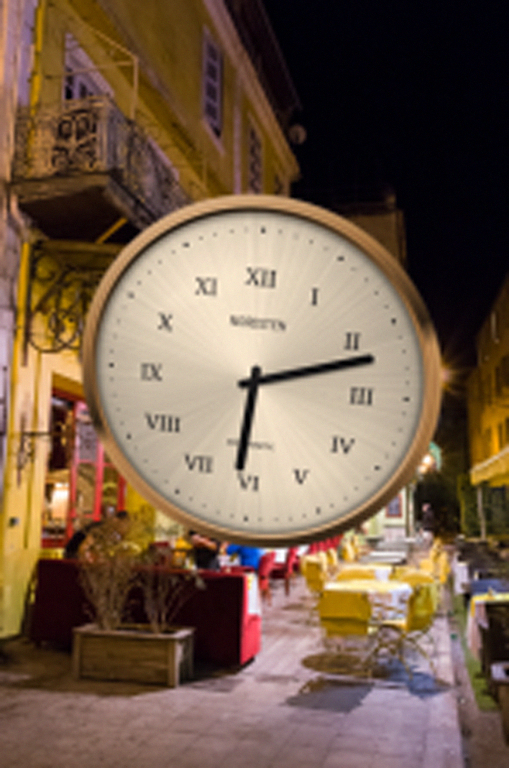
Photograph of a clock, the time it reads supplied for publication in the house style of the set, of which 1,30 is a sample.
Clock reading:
6,12
